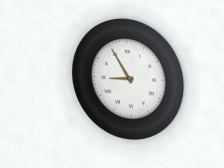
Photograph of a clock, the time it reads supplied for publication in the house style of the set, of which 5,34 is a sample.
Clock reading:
8,55
